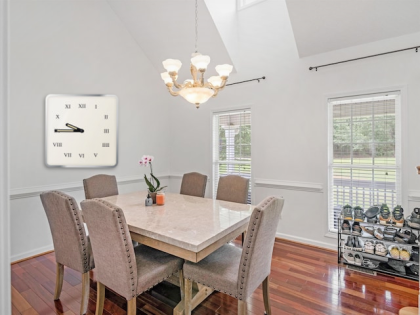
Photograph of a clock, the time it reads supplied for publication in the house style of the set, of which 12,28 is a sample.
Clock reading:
9,45
